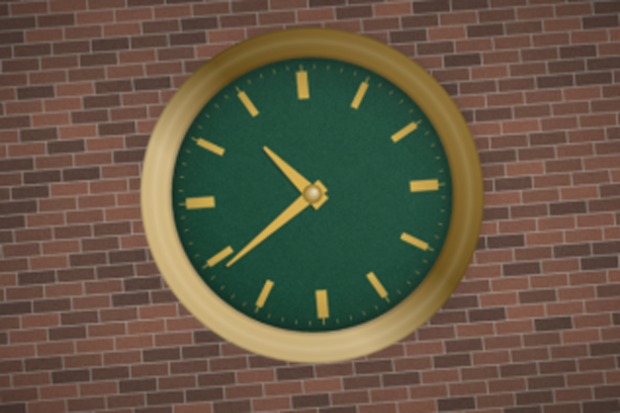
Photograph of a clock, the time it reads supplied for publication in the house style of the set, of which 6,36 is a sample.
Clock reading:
10,39
